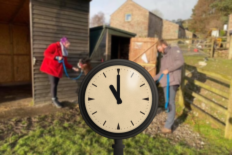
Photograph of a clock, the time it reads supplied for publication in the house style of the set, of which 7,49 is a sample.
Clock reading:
11,00
